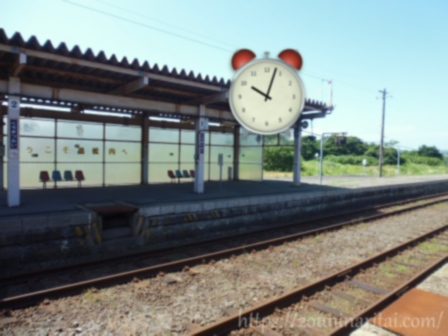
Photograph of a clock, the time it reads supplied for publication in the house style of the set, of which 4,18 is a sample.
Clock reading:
10,03
